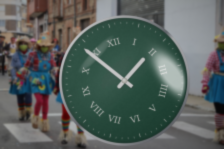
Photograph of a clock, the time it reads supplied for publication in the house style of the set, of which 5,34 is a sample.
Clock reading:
1,54
